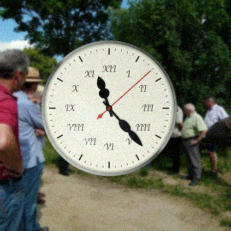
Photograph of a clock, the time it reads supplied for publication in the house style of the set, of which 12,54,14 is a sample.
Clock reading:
11,23,08
